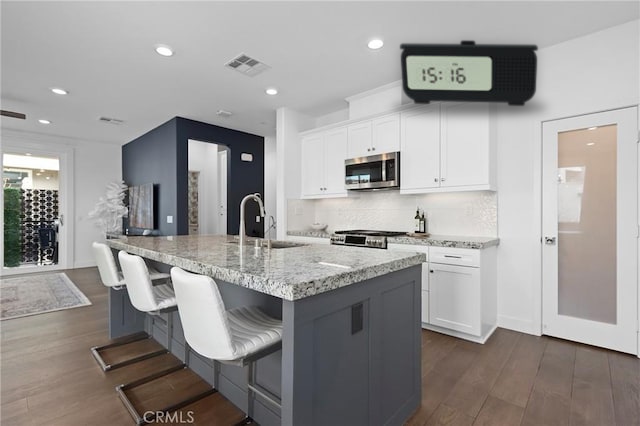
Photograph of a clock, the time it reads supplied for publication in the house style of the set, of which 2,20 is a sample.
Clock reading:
15,16
